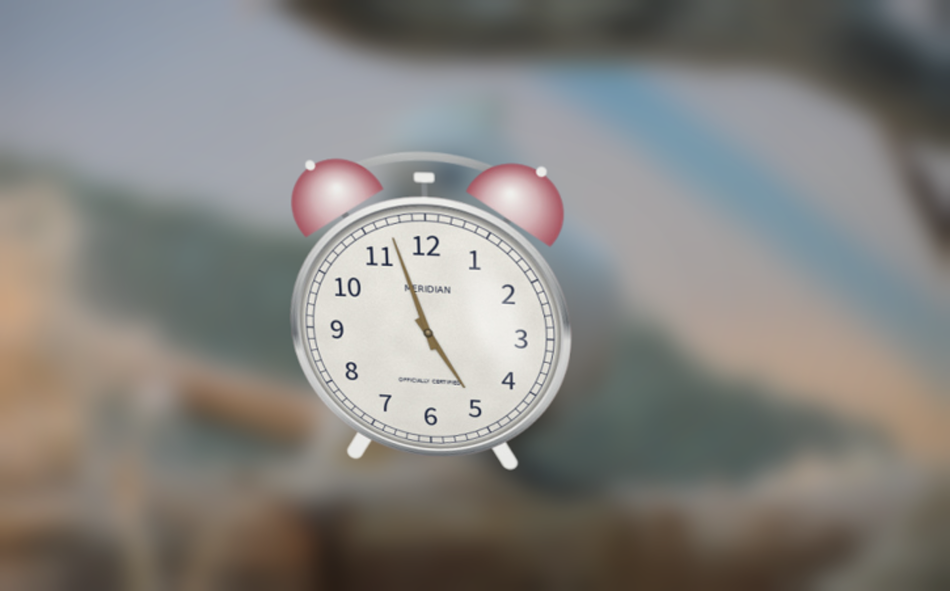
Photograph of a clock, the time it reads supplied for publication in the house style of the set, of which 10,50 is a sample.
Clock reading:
4,57
